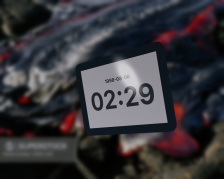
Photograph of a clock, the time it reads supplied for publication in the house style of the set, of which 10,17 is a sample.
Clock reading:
2,29
